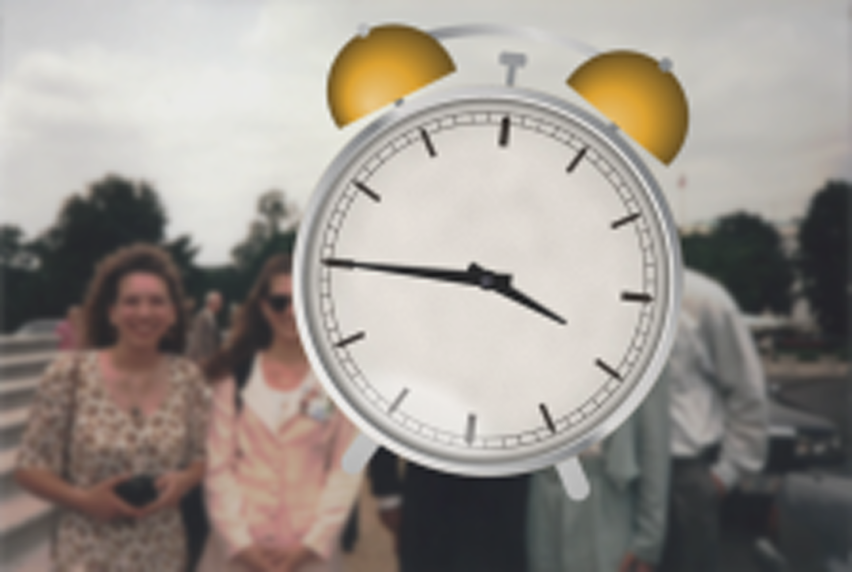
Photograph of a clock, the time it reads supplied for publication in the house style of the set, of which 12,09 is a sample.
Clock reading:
3,45
